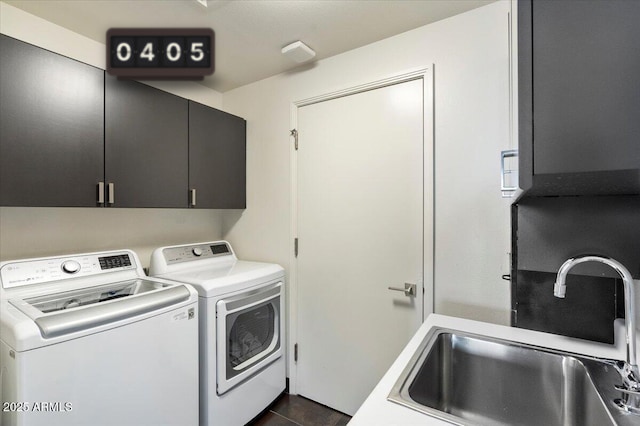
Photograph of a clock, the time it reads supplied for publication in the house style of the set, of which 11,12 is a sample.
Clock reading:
4,05
